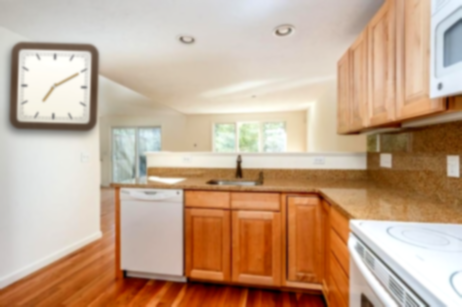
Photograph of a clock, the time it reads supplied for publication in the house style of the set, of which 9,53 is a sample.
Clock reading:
7,10
